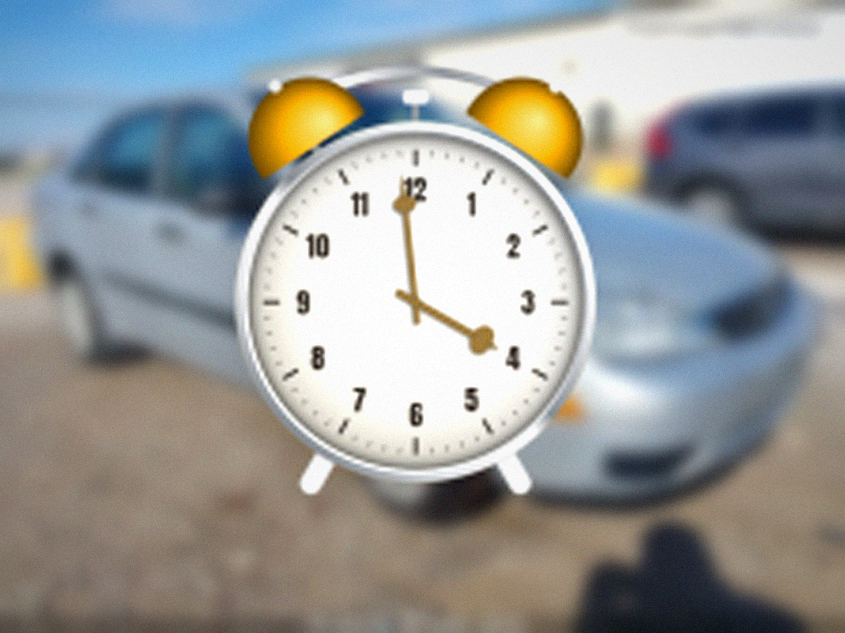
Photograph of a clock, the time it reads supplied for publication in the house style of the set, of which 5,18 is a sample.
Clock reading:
3,59
